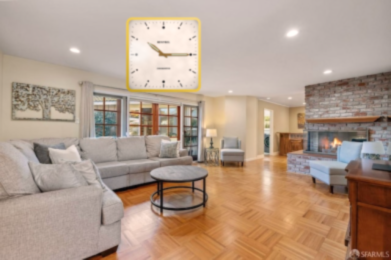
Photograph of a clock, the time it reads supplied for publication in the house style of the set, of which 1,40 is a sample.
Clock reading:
10,15
